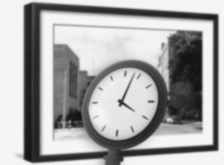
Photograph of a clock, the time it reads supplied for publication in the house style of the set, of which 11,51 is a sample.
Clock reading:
4,03
